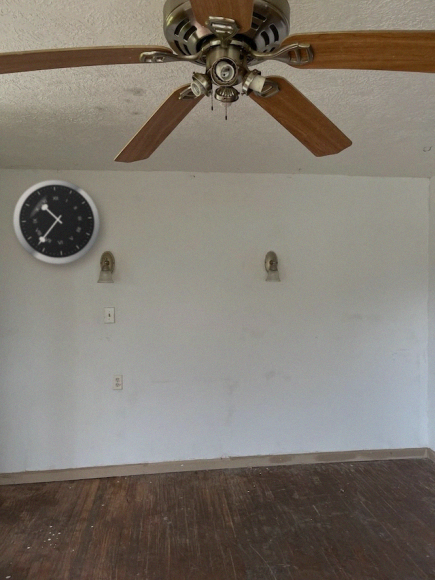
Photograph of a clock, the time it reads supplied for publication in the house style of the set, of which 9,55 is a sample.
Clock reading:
10,37
